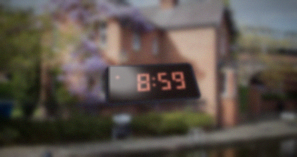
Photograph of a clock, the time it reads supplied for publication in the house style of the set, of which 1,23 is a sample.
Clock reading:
8,59
